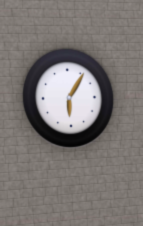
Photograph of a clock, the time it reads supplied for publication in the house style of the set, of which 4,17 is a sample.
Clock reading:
6,06
